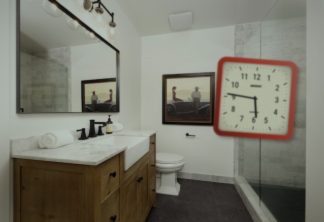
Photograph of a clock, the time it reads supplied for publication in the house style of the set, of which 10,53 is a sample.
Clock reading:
5,46
